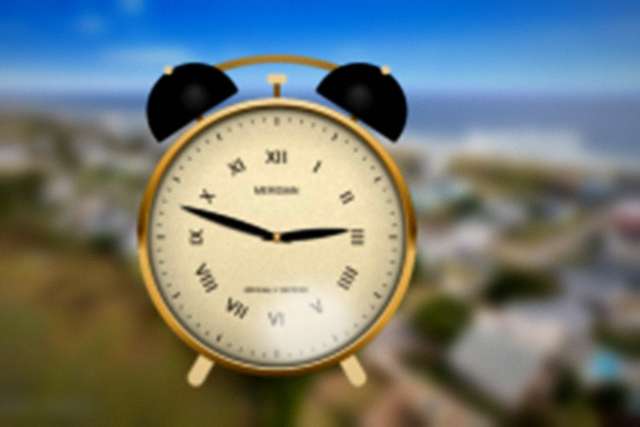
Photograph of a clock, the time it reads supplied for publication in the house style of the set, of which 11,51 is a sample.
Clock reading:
2,48
